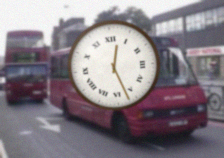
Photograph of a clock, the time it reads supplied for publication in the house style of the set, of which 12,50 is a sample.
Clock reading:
12,27
